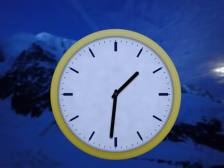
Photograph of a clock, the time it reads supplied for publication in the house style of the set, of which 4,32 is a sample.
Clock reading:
1,31
